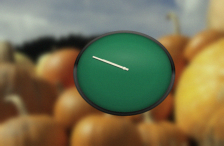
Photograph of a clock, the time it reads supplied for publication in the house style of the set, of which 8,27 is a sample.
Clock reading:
9,49
